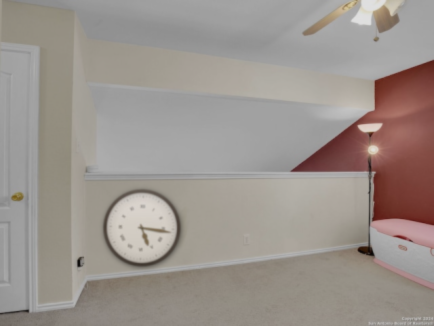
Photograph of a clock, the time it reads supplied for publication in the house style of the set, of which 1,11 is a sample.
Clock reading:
5,16
